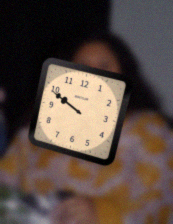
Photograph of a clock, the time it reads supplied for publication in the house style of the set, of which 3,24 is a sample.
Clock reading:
9,49
